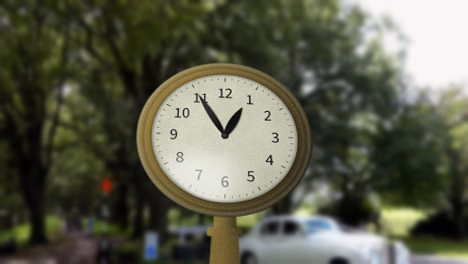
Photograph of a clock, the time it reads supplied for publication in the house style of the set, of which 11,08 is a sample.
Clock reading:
12,55
